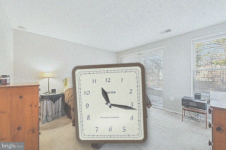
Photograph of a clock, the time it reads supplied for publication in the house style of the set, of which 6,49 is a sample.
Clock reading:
11,17
